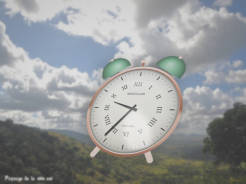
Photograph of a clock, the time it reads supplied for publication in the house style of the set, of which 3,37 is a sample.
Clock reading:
9,36
